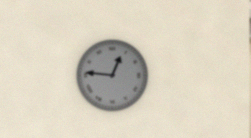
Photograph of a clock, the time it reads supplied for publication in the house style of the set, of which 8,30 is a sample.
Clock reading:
12,46
